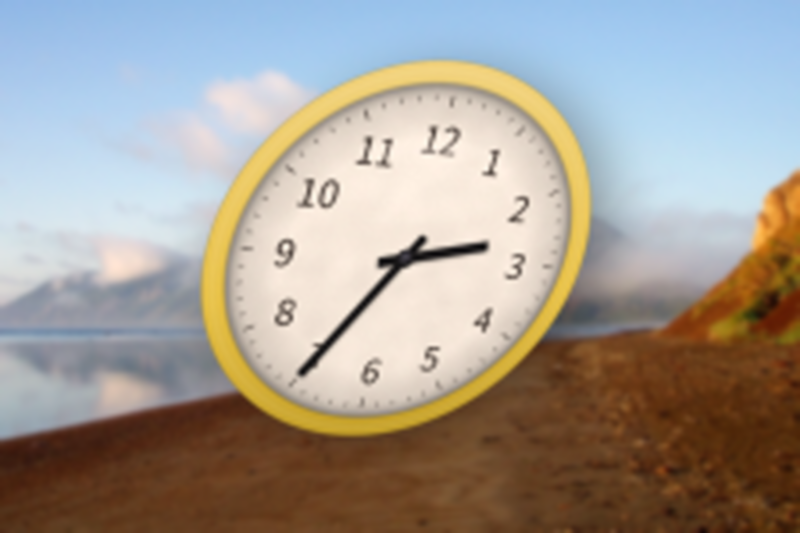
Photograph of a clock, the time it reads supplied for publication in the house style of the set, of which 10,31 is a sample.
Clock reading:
2,35
